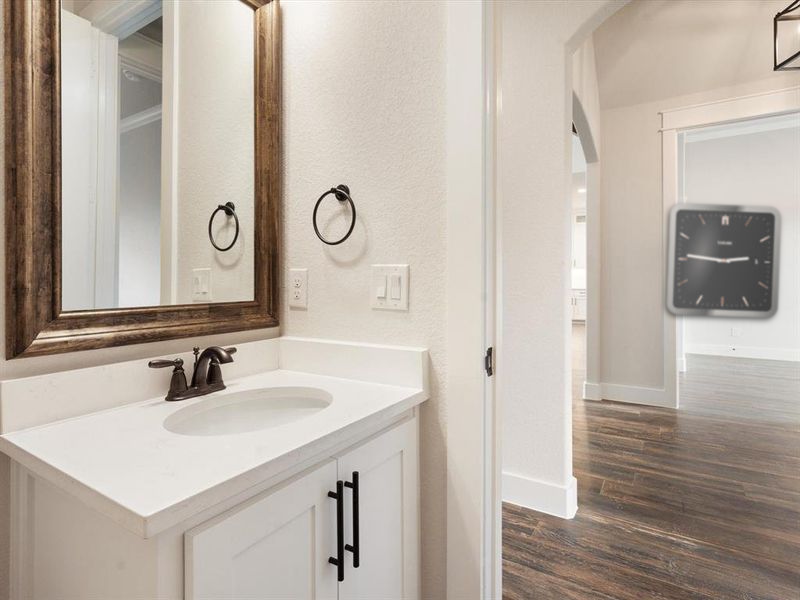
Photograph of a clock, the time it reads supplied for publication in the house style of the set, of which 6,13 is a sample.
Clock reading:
2,46
